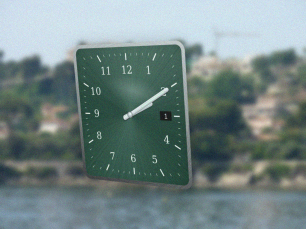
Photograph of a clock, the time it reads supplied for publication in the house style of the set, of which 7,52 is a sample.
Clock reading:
2,10
